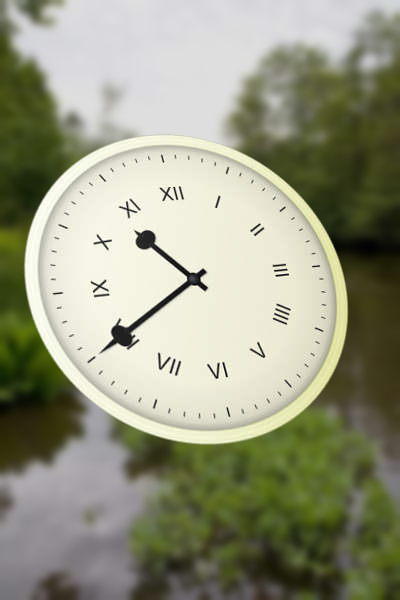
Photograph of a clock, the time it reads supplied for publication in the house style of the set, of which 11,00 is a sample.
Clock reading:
10,40
